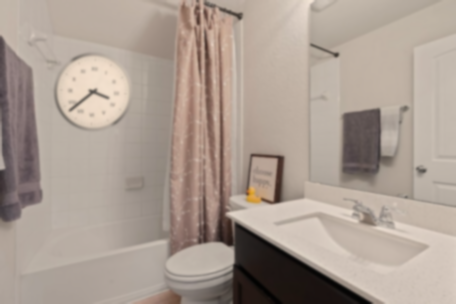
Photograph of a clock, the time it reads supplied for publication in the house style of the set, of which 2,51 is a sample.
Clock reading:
3,38
